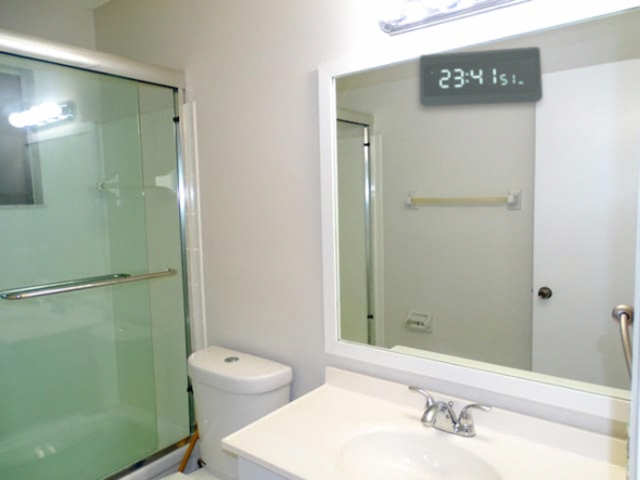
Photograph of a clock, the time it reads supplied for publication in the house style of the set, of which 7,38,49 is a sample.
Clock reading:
23,41,51
